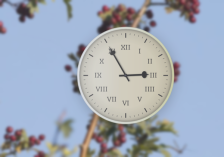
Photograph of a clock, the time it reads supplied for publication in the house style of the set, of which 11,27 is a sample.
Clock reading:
2,55
